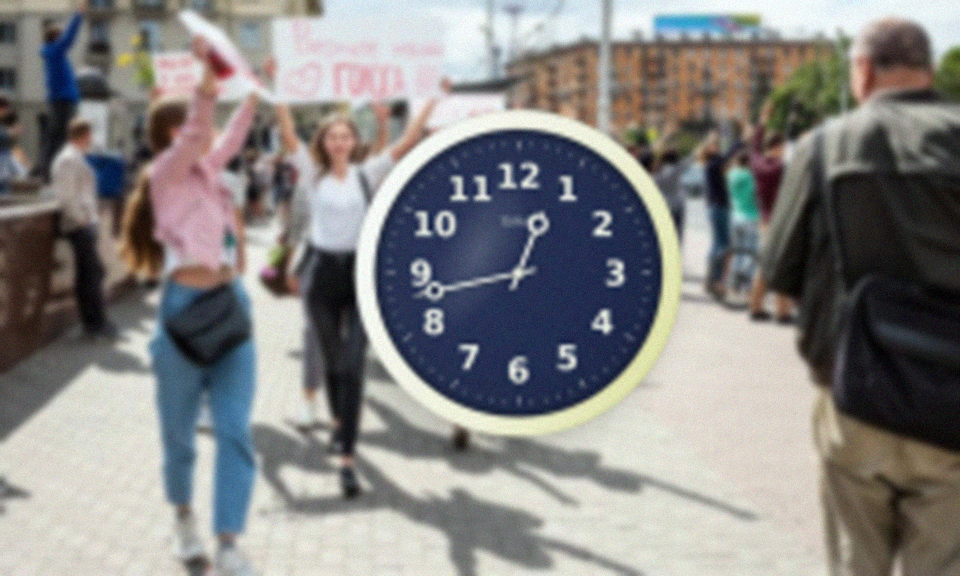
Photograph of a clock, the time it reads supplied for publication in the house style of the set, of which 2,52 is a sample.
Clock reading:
12,43
